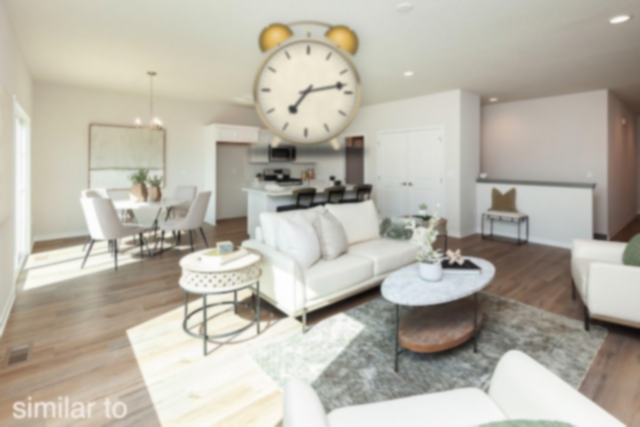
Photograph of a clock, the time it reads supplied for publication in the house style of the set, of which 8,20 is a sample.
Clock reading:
7,13
